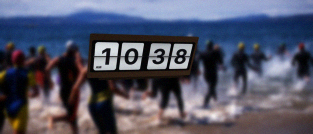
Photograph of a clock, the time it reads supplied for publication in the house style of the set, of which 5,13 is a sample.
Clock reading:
10,38
